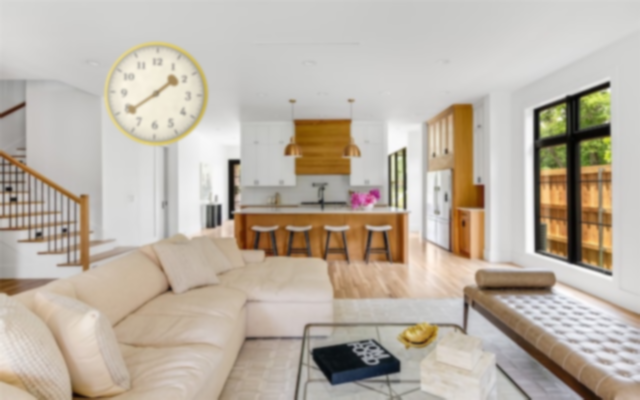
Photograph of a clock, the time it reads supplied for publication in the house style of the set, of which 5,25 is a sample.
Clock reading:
1,39
